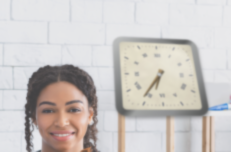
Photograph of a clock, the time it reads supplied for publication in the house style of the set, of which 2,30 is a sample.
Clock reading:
6,36
